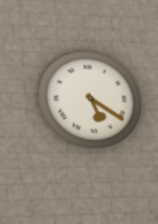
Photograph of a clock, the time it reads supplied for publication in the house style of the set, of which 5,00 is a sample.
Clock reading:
5,21
